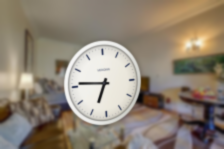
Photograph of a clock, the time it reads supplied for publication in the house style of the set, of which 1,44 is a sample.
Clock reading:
6,46
